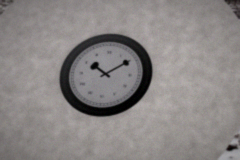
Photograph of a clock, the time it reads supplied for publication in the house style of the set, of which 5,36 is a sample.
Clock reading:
10,09
